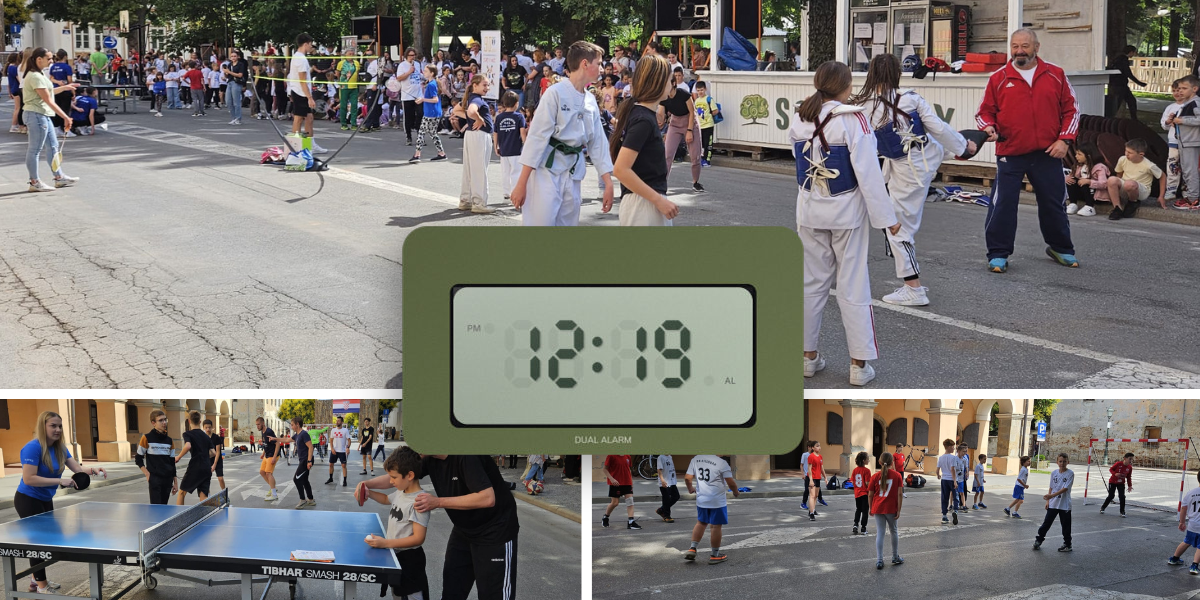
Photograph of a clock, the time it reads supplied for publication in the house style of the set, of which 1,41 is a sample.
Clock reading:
12,19
